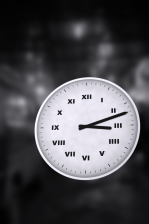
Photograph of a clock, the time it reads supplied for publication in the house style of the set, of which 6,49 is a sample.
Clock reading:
3,12
